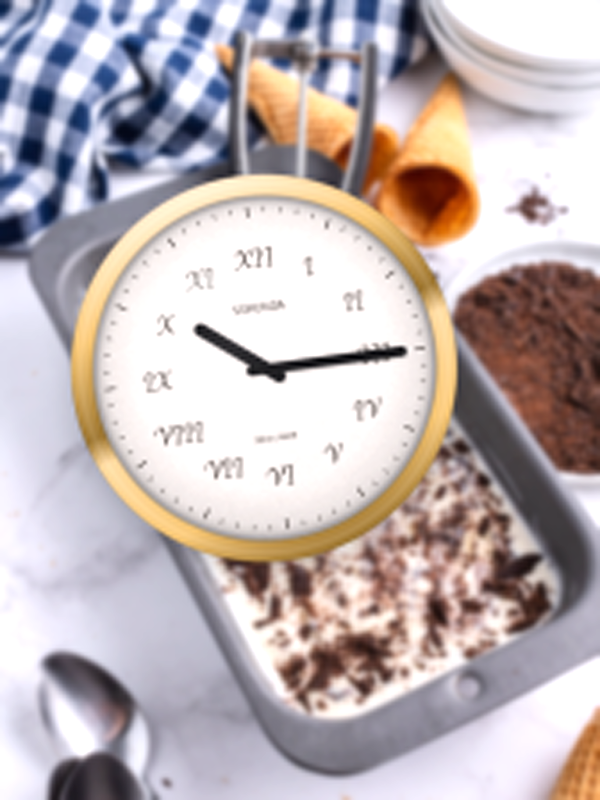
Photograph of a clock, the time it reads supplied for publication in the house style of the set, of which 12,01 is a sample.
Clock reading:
10,15
